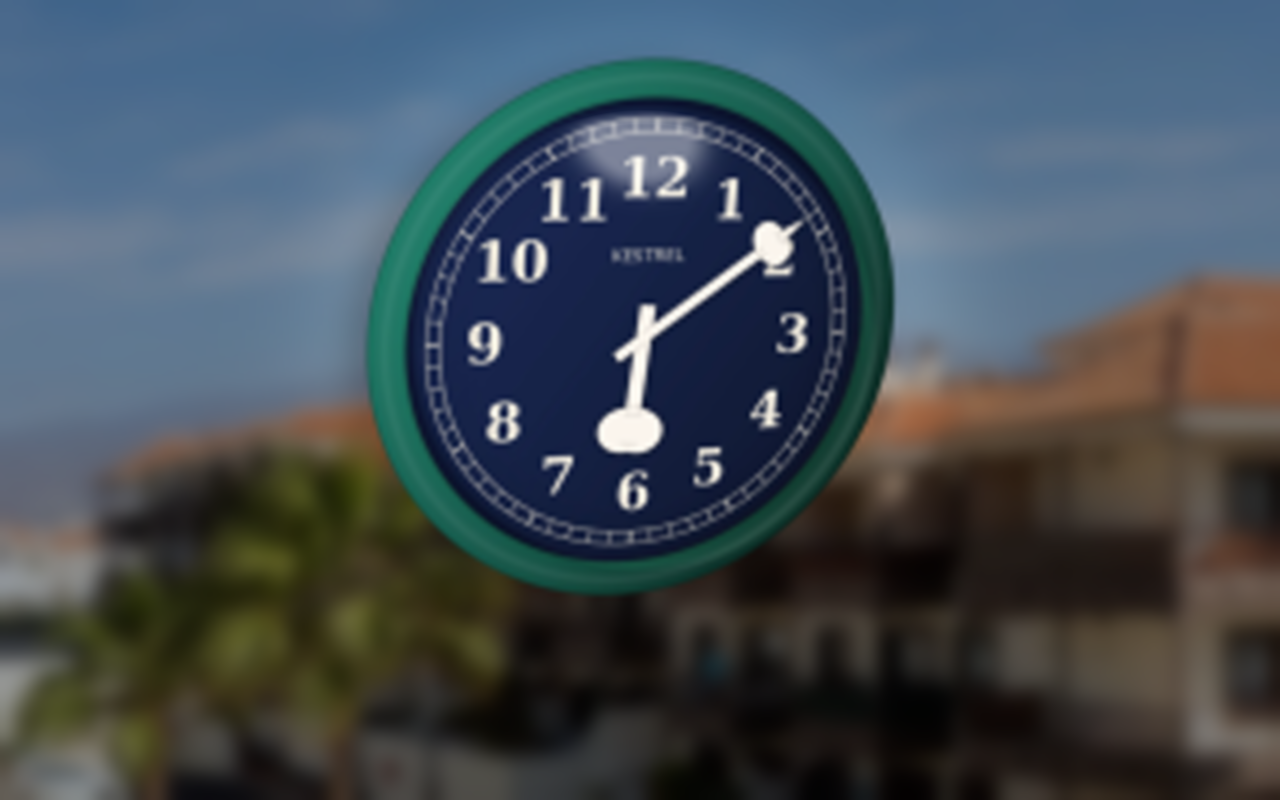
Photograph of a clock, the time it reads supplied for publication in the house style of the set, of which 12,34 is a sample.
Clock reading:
6,09
